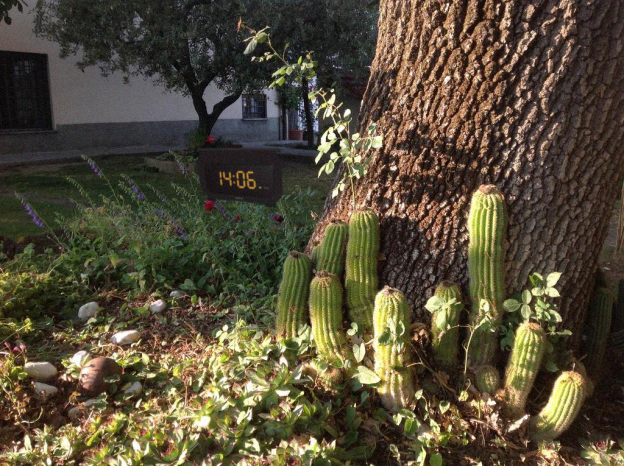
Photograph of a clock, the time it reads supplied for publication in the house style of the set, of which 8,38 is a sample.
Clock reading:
14,06
